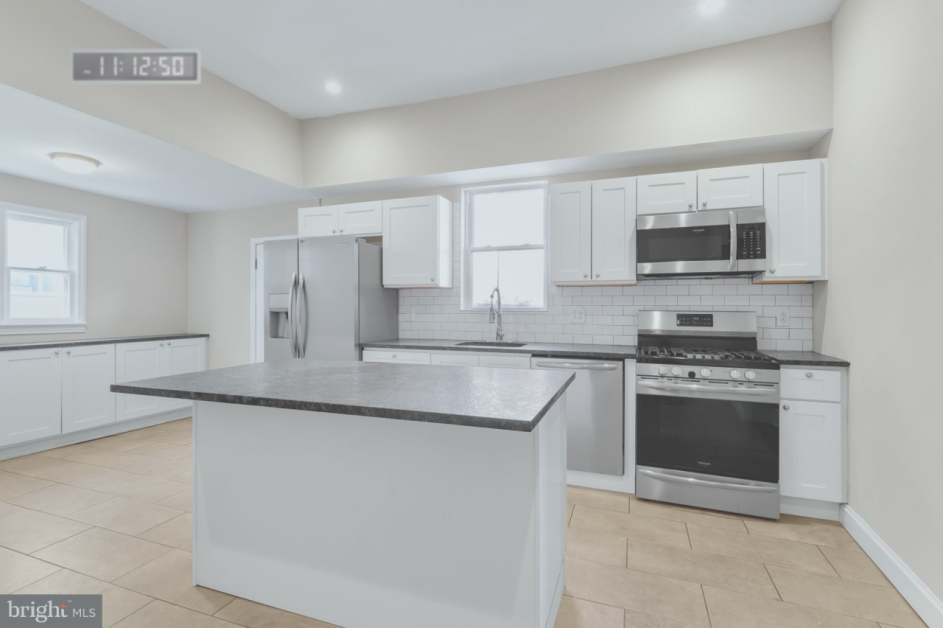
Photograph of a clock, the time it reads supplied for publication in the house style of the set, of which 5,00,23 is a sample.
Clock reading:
11,12,50
